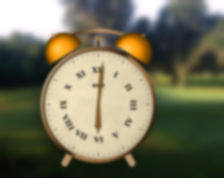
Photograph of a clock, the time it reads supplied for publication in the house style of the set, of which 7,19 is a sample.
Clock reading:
6,01
